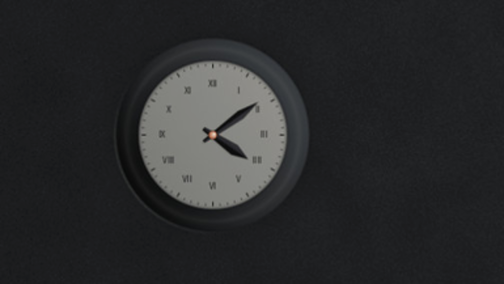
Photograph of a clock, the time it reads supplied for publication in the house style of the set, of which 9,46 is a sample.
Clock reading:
4,09
